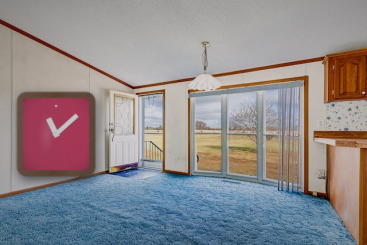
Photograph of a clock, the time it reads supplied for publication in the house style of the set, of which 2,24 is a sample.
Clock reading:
11,08
